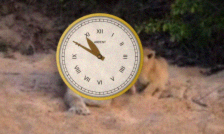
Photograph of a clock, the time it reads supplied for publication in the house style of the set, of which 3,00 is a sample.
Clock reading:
10,50
